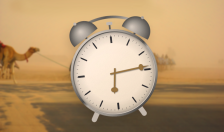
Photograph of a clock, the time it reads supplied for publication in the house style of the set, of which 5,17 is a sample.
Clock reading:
6,14
